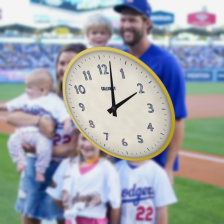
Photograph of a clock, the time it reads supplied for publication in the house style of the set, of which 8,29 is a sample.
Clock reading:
2,02
